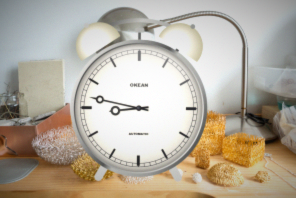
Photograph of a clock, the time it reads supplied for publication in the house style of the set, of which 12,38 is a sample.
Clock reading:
8,47
